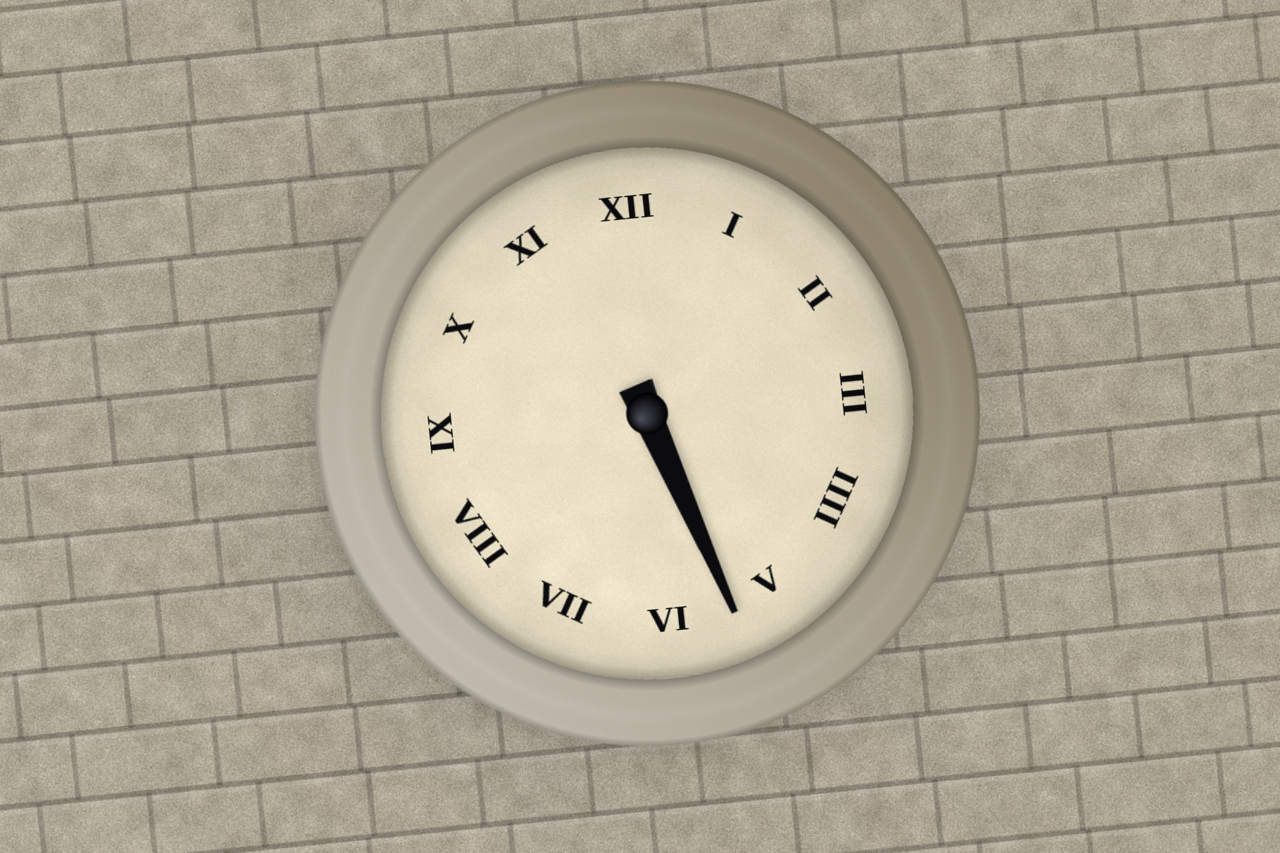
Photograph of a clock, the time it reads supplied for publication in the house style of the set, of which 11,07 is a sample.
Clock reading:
5,27
